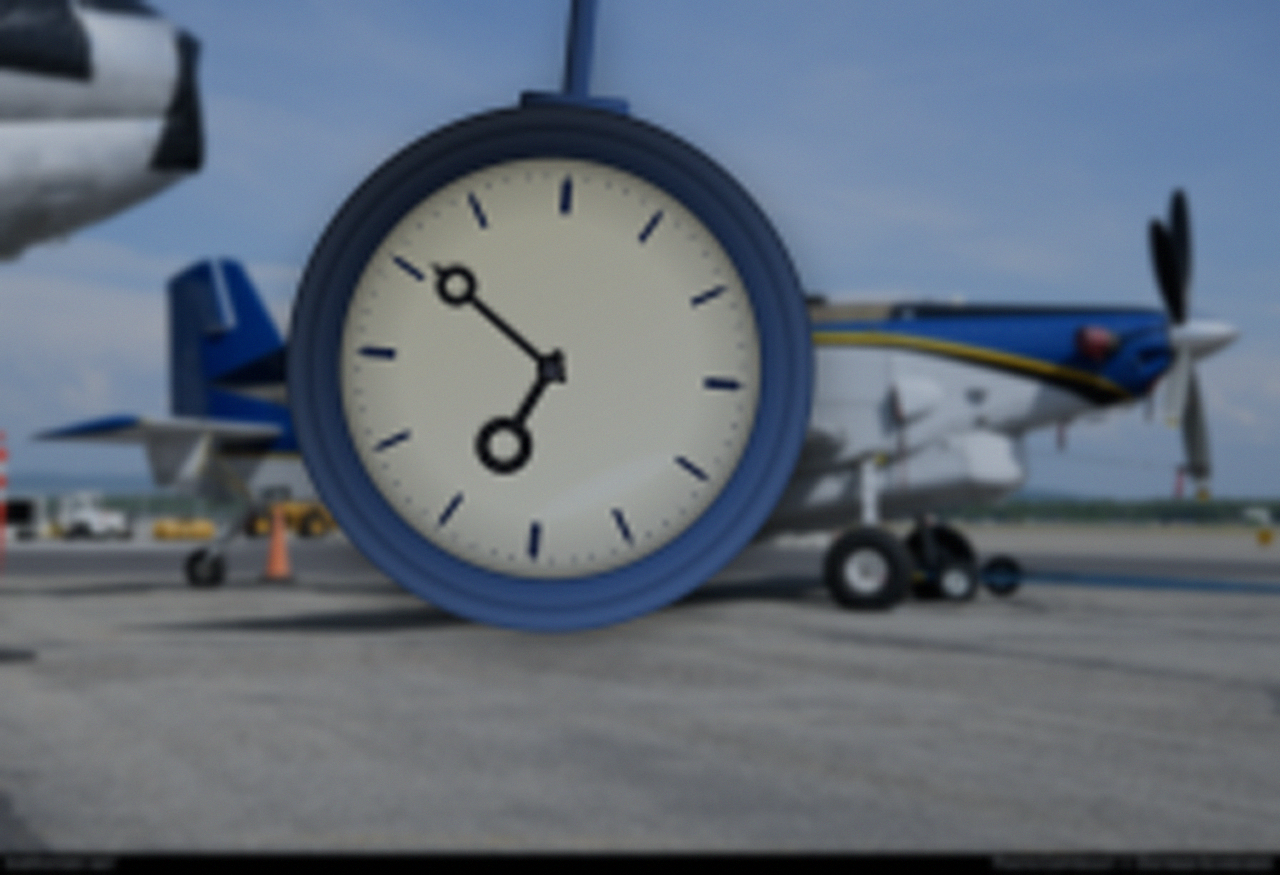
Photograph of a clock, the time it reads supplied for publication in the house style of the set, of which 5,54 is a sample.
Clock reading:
6,51
